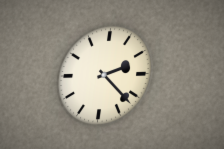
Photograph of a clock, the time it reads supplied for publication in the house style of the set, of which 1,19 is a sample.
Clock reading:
2,22
